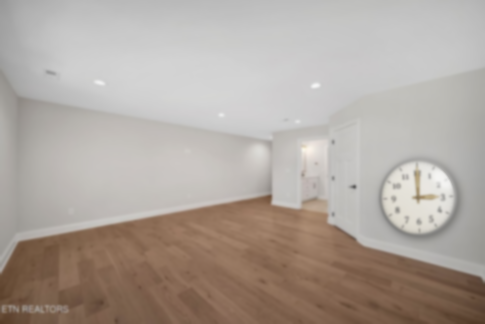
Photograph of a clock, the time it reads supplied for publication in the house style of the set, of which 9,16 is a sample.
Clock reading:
3,00
